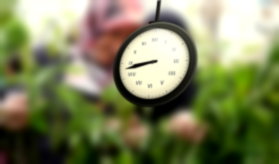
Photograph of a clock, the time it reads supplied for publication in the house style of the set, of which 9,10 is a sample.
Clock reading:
8,43
